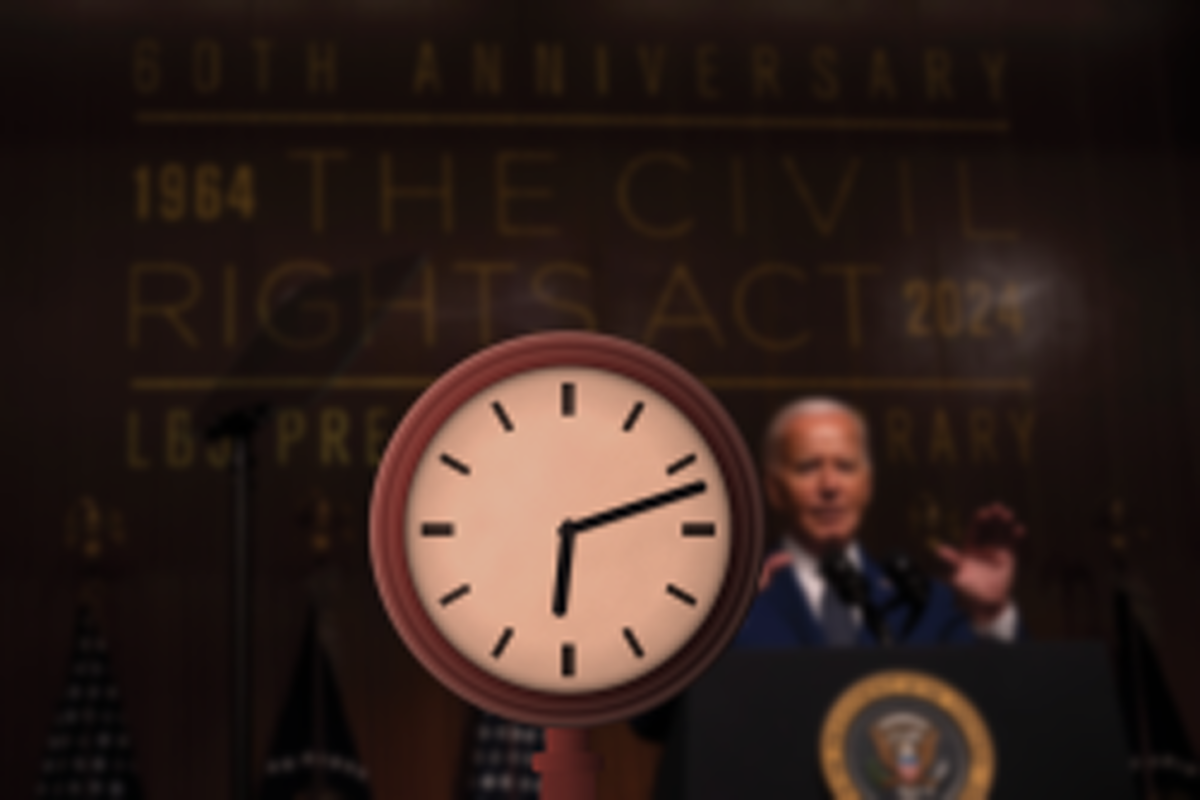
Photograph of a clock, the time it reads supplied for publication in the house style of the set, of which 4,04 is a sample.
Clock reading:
6,12
